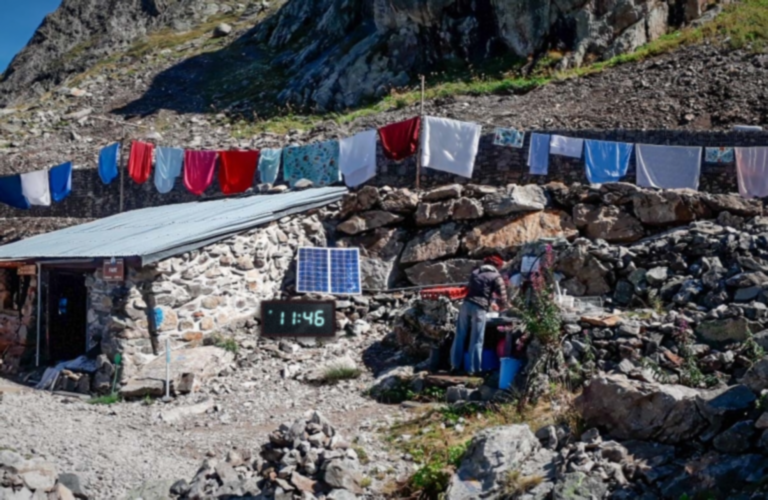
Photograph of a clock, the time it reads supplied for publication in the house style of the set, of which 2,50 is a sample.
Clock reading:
11,46
